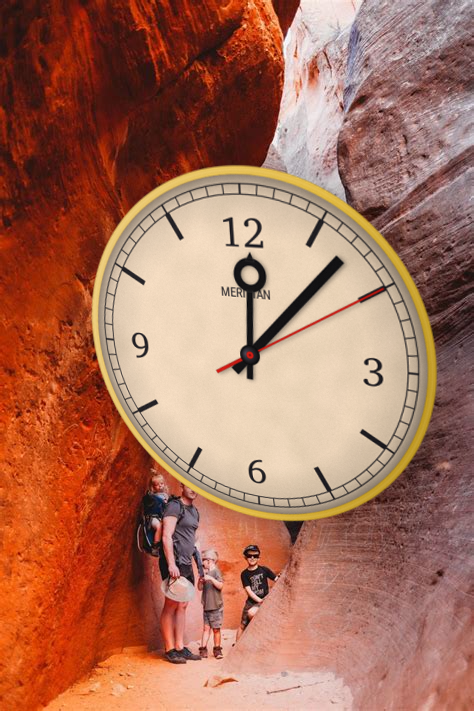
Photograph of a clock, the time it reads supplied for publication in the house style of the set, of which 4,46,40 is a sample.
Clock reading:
12,07,10
